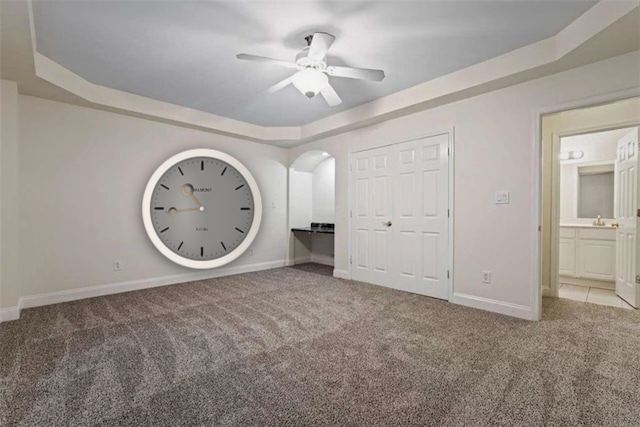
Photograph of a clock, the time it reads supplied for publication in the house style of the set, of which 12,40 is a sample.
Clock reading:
10,44
